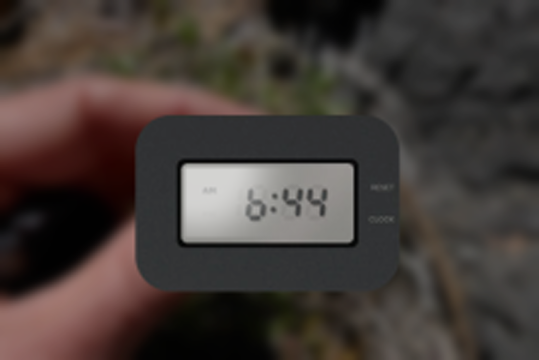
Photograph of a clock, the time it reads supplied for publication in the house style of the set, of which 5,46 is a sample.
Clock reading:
6,44
